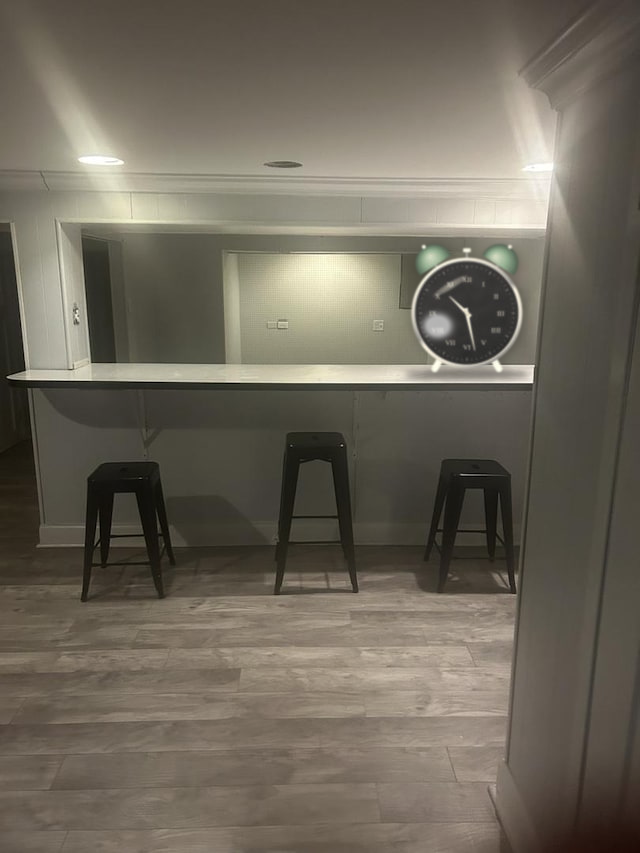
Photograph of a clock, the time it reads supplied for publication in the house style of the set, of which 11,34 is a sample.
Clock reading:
10,28
